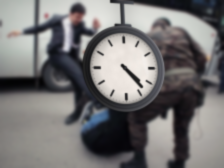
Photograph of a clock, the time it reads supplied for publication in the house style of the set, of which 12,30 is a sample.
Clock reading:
4,23
